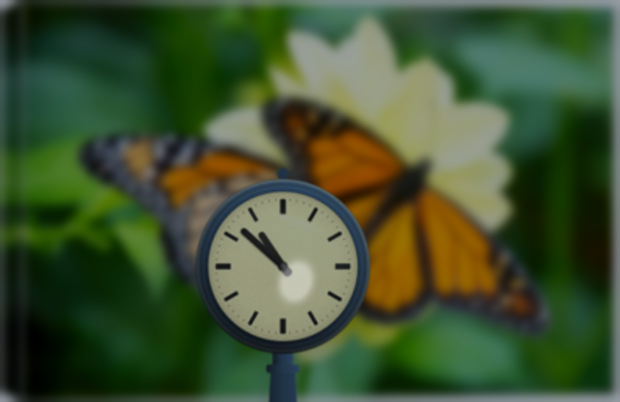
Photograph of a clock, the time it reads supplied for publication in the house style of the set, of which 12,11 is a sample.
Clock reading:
10,52
